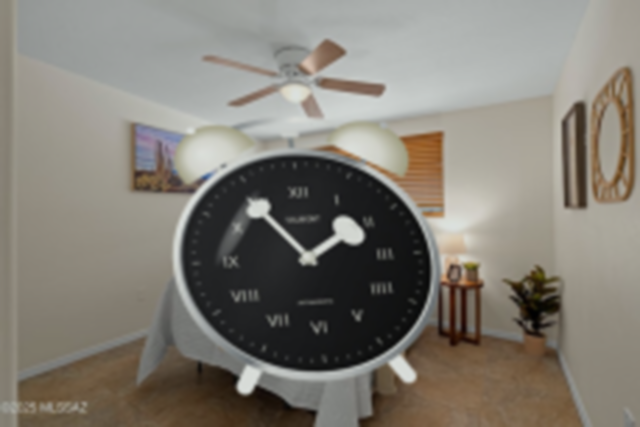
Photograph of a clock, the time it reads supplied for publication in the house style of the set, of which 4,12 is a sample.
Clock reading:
1,54
